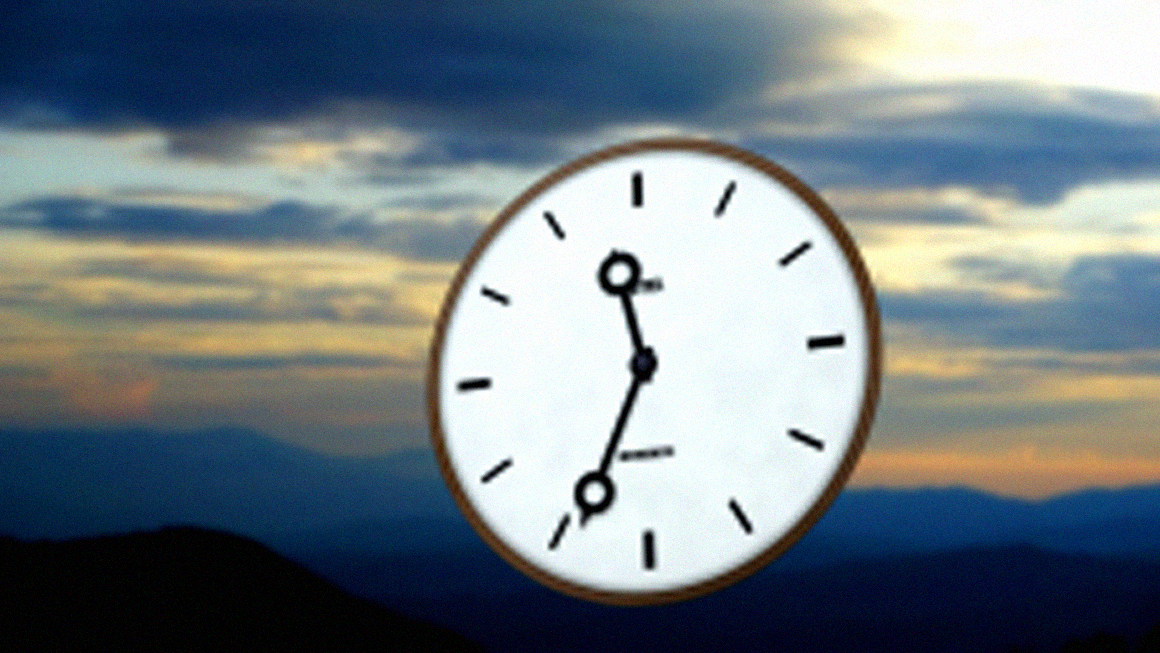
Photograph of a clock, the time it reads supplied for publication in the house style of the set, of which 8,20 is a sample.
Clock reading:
11,34
